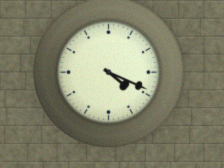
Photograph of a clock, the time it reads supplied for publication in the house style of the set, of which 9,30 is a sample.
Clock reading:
4,19
